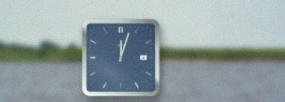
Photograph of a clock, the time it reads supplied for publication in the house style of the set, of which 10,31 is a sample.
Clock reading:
12,03
